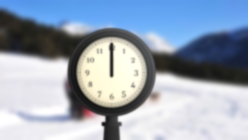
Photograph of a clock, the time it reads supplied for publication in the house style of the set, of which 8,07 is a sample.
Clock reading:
12,00
